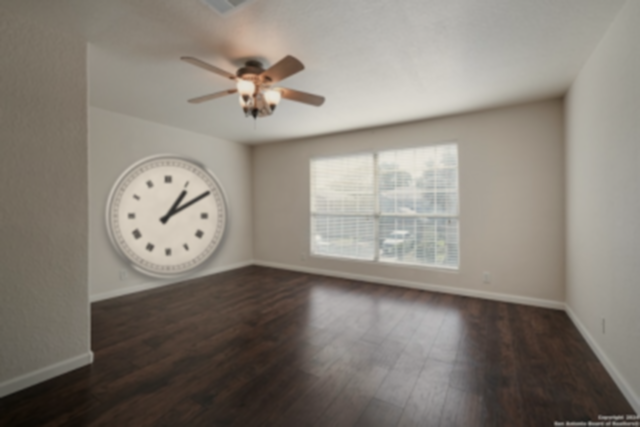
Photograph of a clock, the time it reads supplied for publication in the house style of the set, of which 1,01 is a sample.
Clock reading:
1,10
